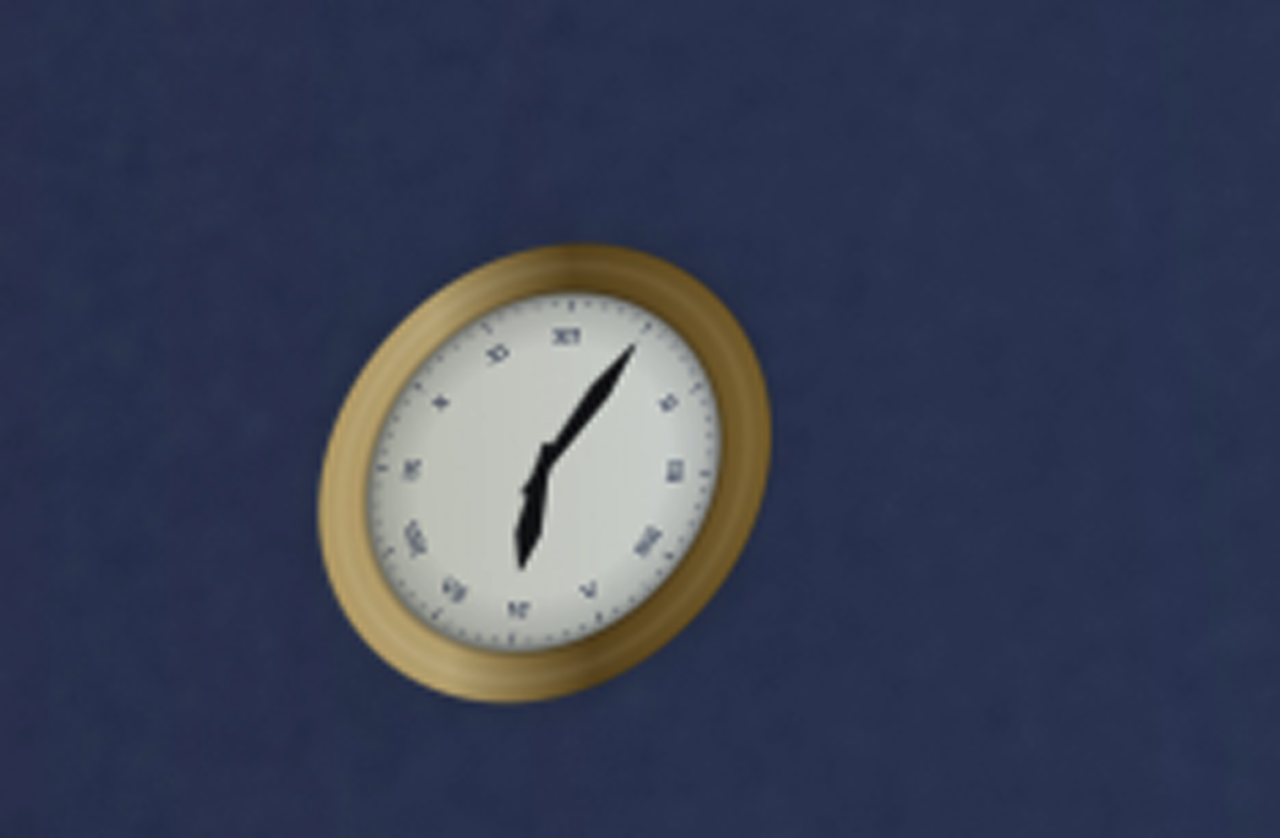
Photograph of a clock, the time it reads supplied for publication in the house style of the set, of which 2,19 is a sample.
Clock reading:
6,05
